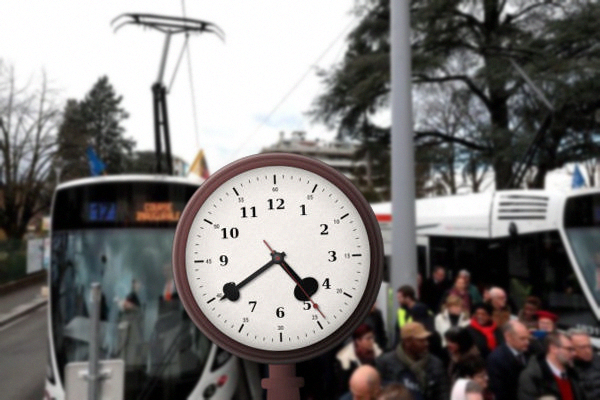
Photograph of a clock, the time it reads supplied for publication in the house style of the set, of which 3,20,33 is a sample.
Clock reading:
4,39,24
